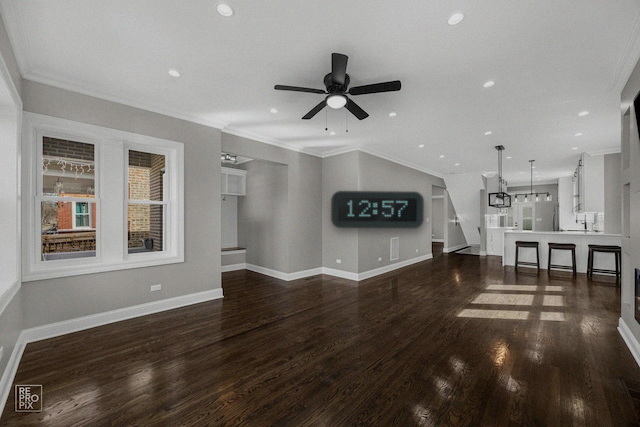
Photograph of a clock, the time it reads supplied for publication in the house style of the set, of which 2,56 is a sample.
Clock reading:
12,57
